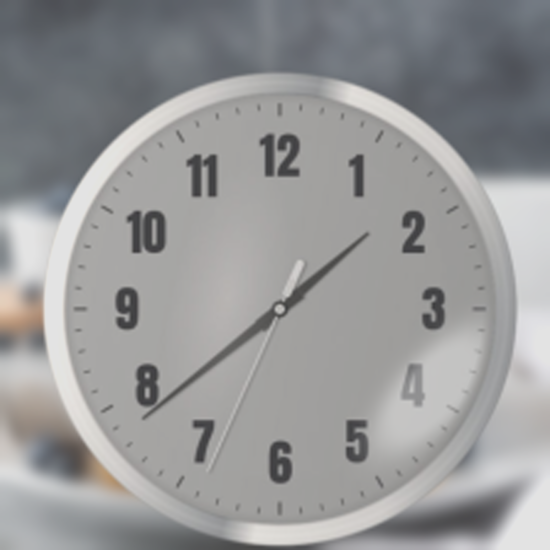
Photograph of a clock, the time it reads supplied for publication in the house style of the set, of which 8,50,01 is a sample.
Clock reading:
1,38,34
